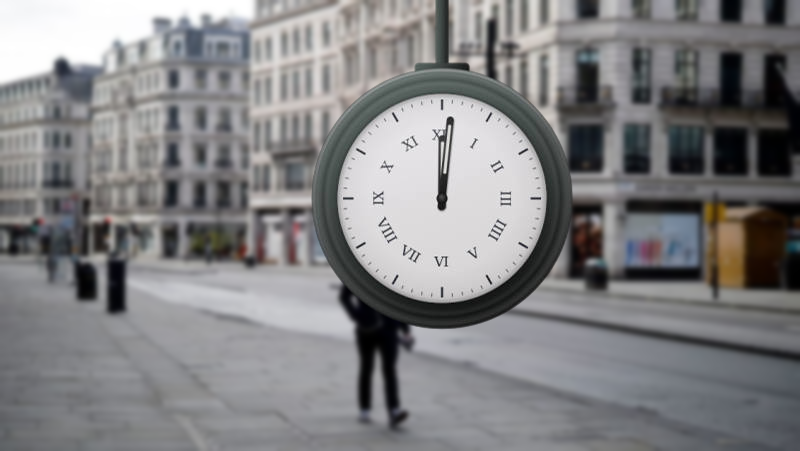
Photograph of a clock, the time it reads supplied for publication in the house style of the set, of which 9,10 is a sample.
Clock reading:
12,01
